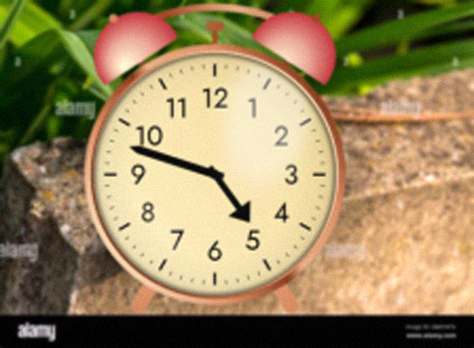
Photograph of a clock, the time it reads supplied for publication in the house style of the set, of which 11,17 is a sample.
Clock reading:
4,48
